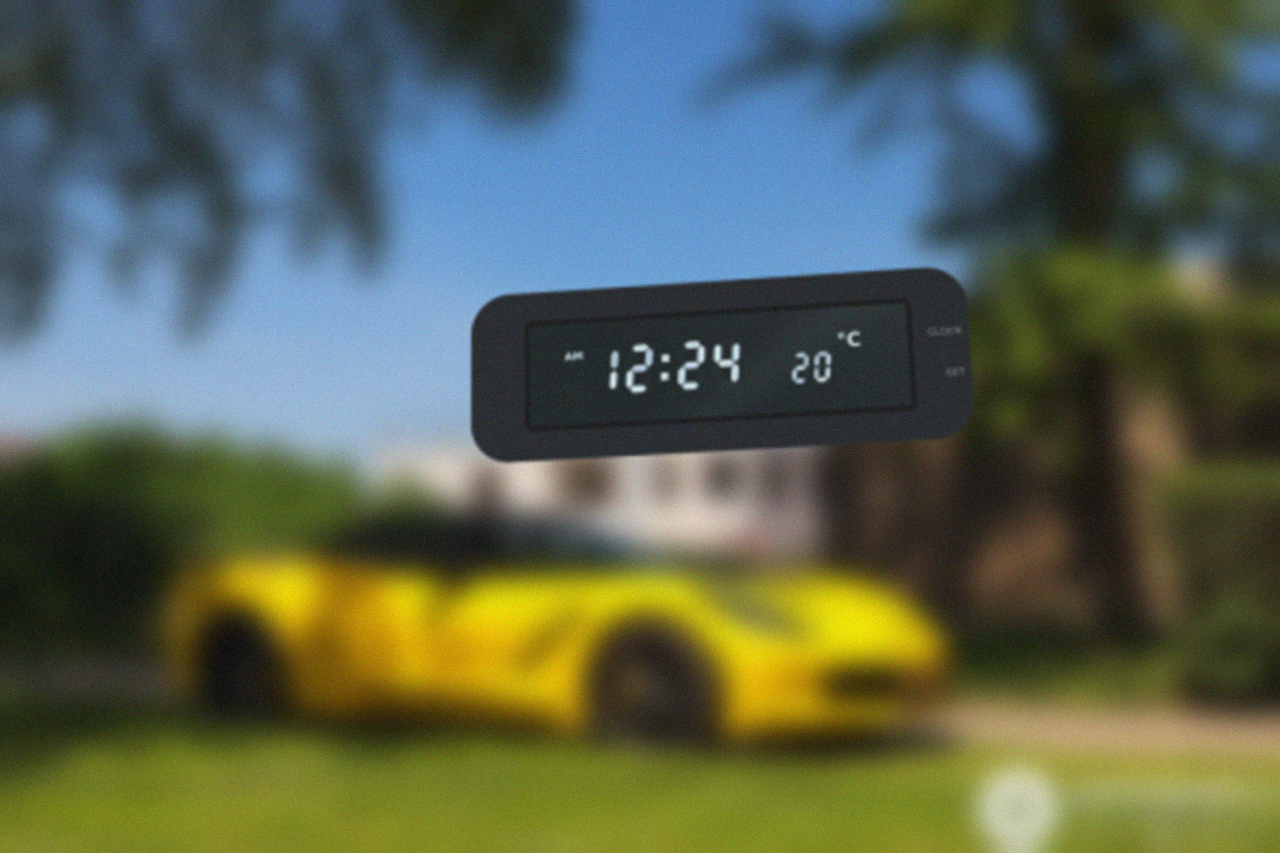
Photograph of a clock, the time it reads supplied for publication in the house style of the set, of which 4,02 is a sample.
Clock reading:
12,24
